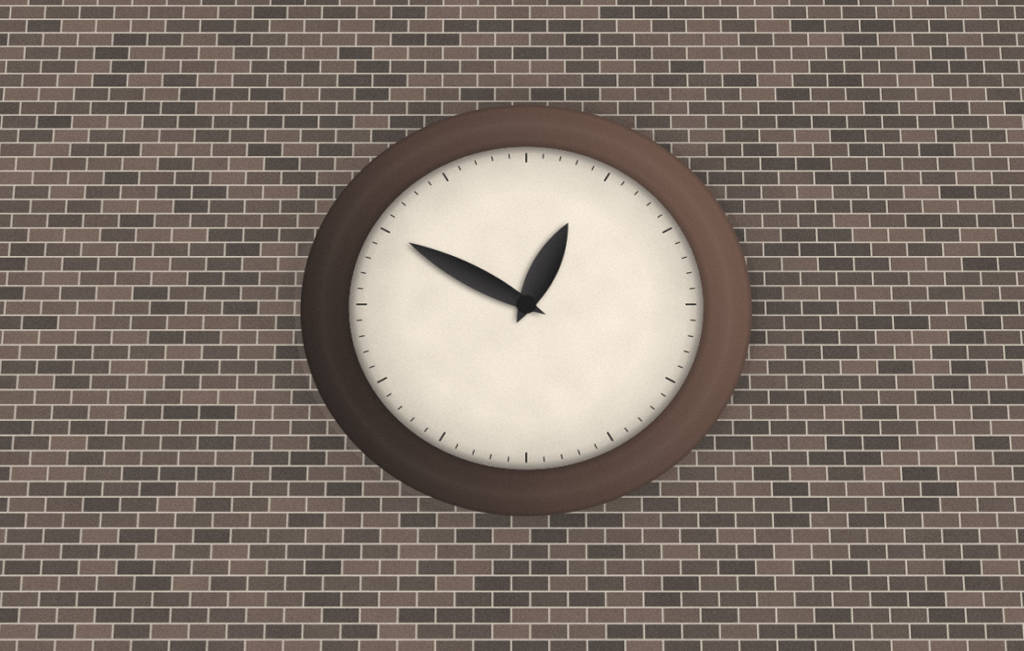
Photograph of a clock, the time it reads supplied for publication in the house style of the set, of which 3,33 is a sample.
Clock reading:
12,50
